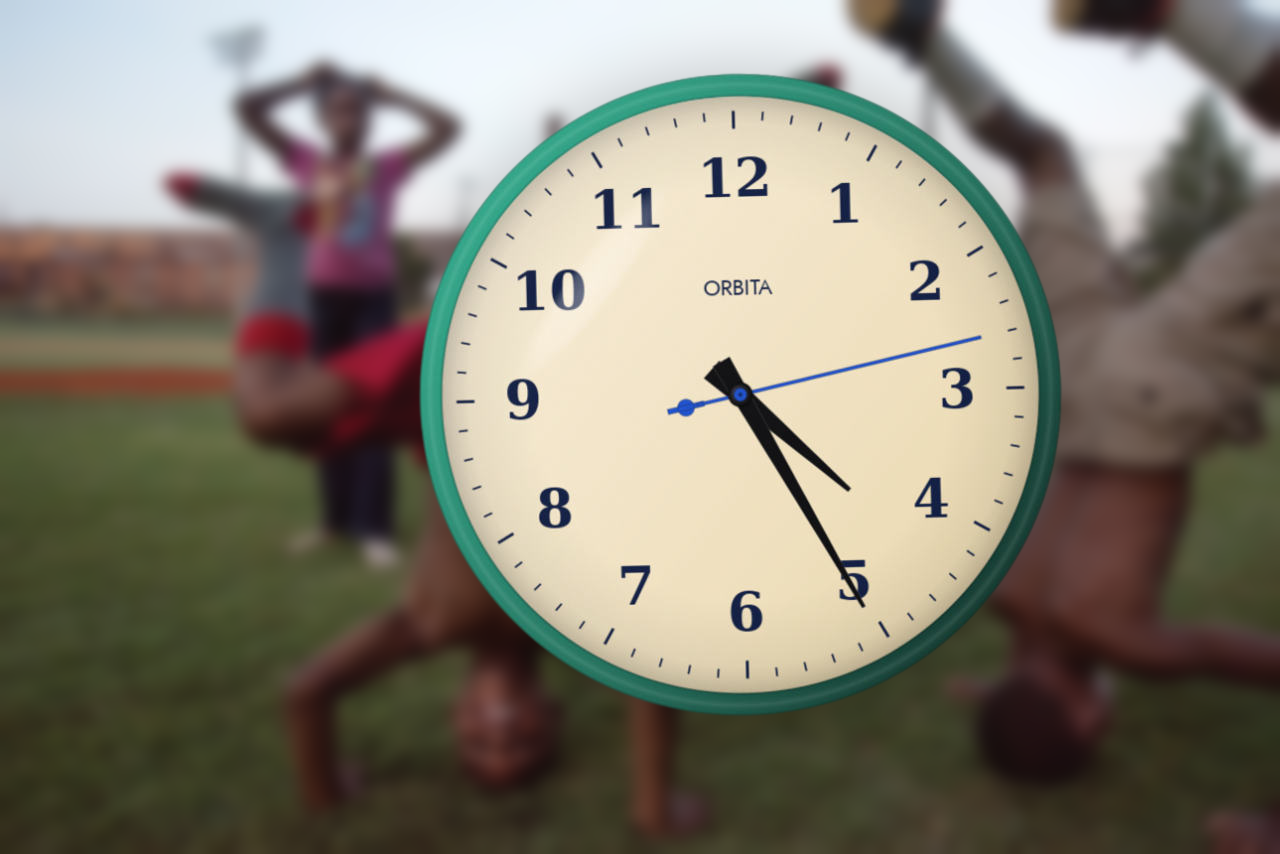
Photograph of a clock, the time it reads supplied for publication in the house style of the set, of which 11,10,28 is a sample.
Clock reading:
4,25,13
